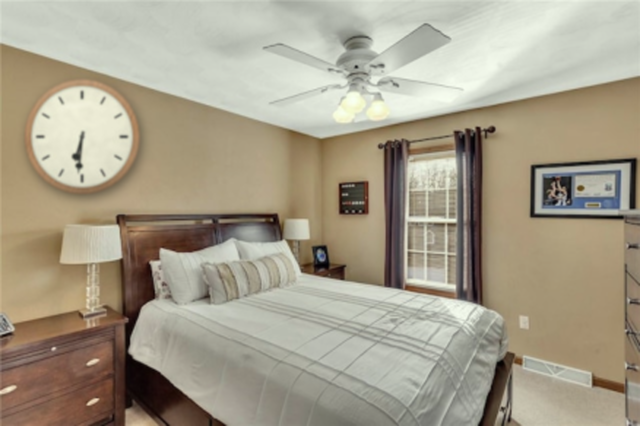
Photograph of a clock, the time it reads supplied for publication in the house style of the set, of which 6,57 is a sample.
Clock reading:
6,31
